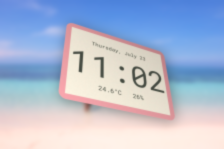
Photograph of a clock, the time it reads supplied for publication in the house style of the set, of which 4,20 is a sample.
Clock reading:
11,02
